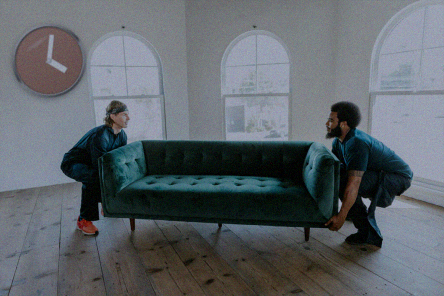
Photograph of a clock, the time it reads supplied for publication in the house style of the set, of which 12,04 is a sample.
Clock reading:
4,01
